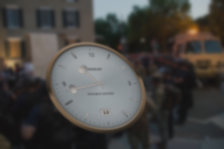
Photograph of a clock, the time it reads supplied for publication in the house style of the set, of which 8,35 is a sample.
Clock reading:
10,43
